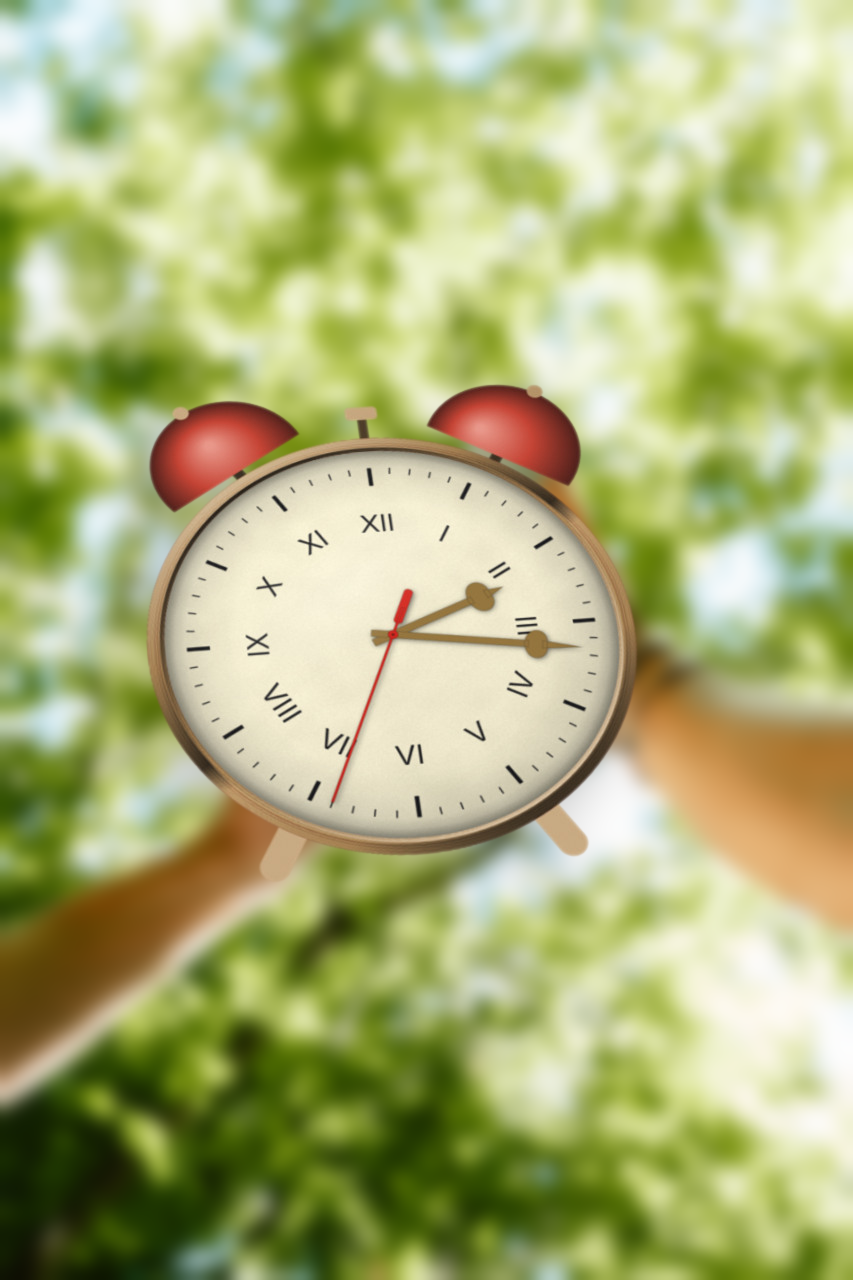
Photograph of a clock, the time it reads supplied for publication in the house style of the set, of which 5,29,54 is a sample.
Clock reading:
2,16,34
